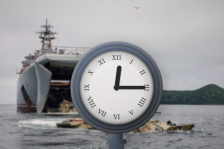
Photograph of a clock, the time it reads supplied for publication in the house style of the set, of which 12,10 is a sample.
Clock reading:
12,15
